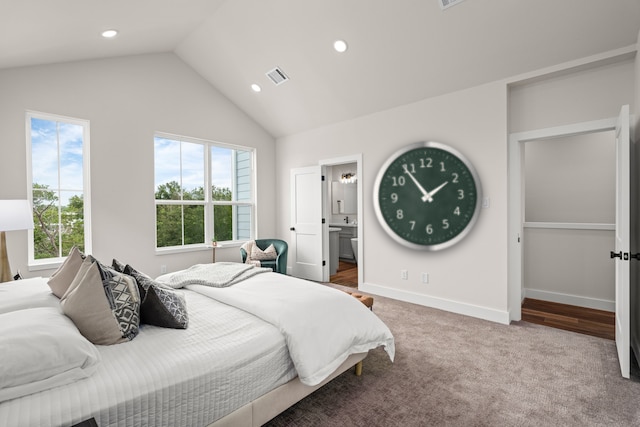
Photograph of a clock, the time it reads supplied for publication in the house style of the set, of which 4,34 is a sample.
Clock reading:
1,54
